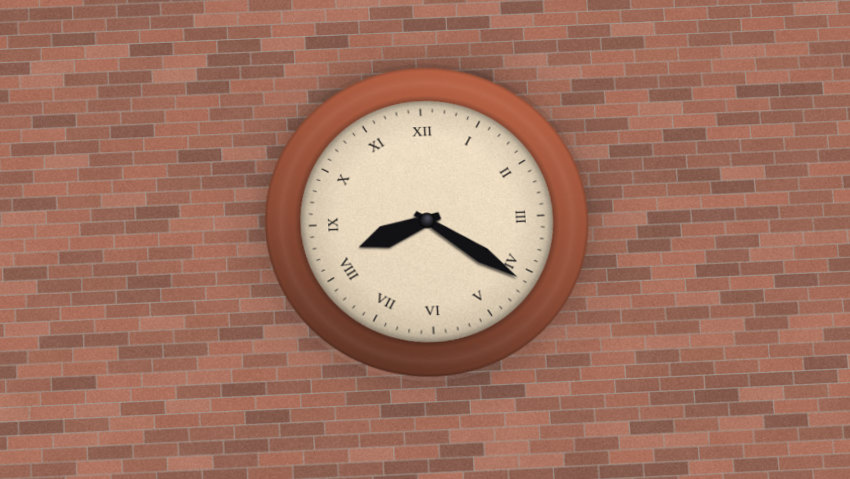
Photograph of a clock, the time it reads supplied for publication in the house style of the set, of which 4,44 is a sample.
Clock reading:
8,21
